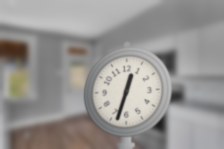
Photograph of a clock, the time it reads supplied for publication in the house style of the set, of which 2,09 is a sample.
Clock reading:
12,33
